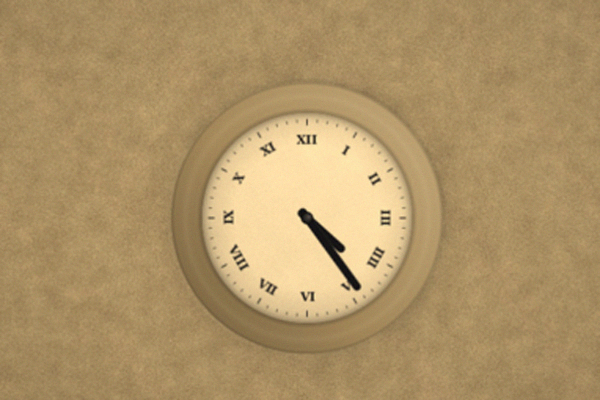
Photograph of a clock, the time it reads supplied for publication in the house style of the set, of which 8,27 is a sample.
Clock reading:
4,24
